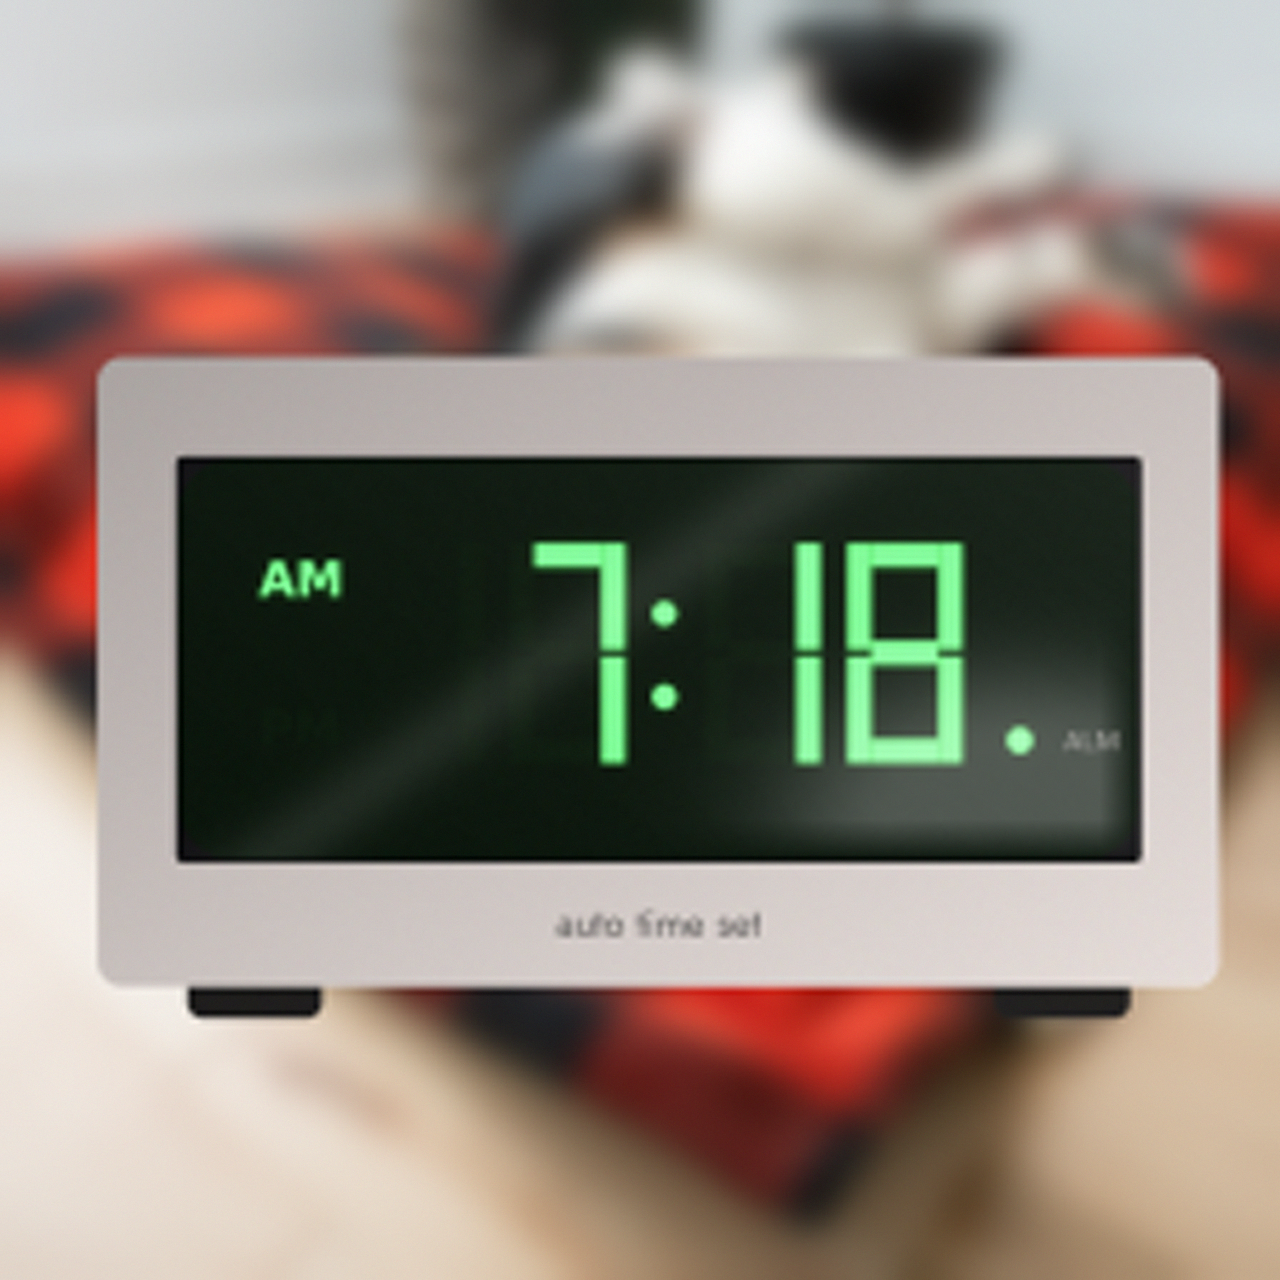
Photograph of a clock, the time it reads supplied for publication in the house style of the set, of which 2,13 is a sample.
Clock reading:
7,18
